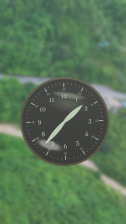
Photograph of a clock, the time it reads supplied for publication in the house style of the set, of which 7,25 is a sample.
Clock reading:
1,37
